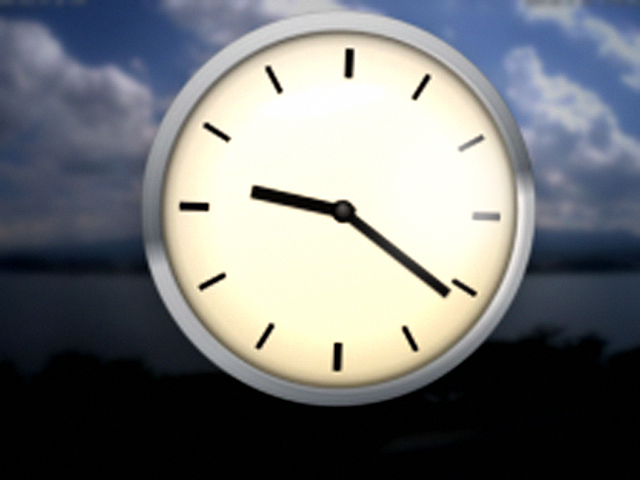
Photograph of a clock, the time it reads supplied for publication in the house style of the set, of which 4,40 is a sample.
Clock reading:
9,21
